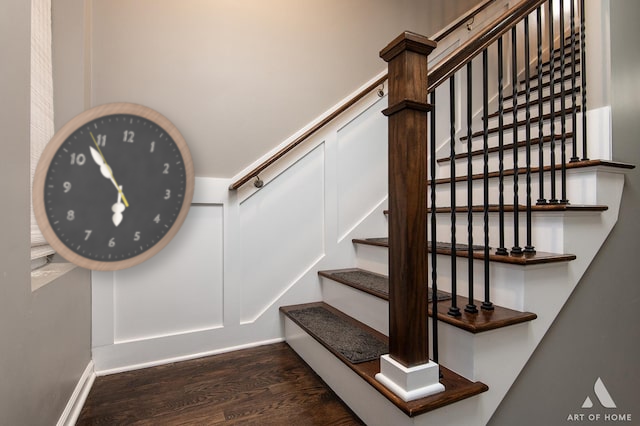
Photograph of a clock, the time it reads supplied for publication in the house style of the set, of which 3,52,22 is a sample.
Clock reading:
5,52,54
